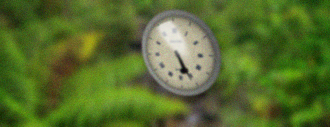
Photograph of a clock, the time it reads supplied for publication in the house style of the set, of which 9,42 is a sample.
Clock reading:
5,26
